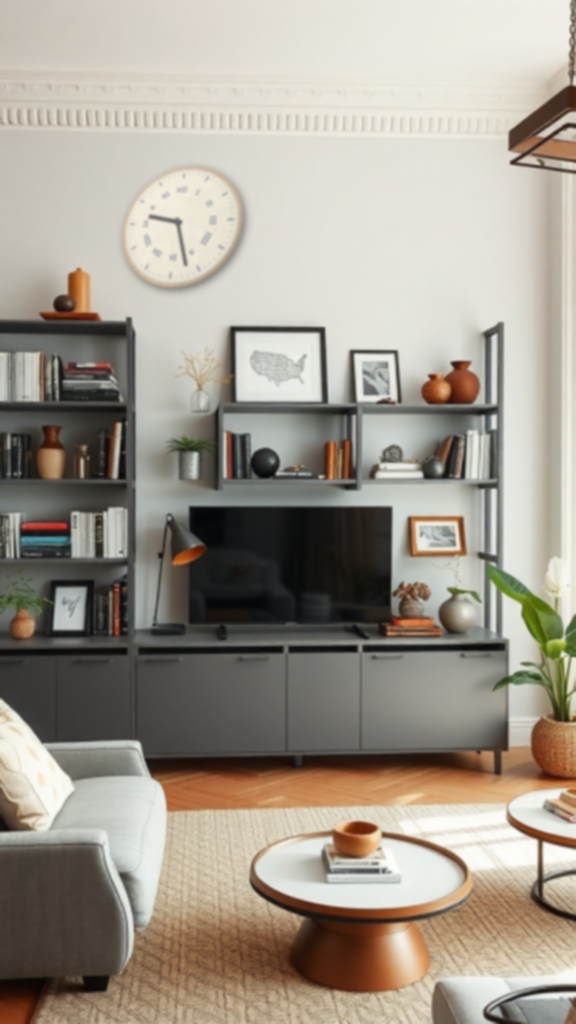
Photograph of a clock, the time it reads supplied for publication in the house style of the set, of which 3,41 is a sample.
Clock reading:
9,27
